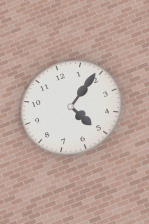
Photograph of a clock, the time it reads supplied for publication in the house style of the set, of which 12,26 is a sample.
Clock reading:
5,09
